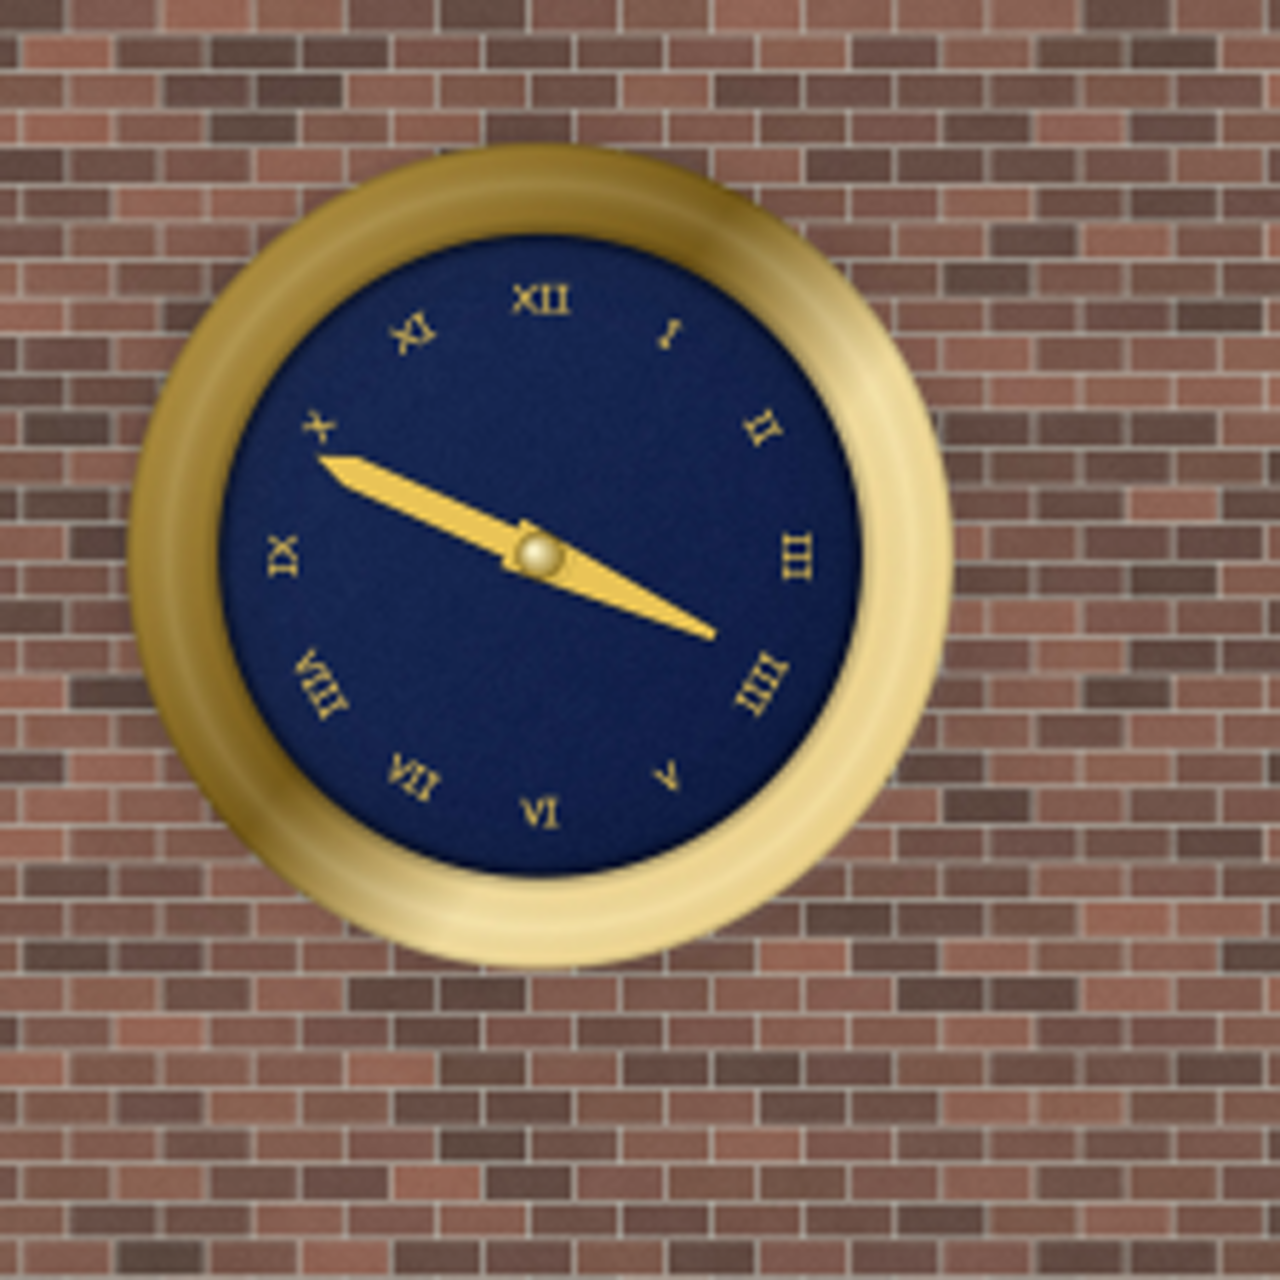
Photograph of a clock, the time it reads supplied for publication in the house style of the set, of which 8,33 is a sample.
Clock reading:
3,49
